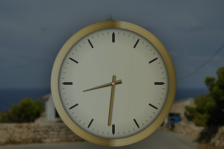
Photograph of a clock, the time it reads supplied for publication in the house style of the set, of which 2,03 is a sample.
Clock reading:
8,31
